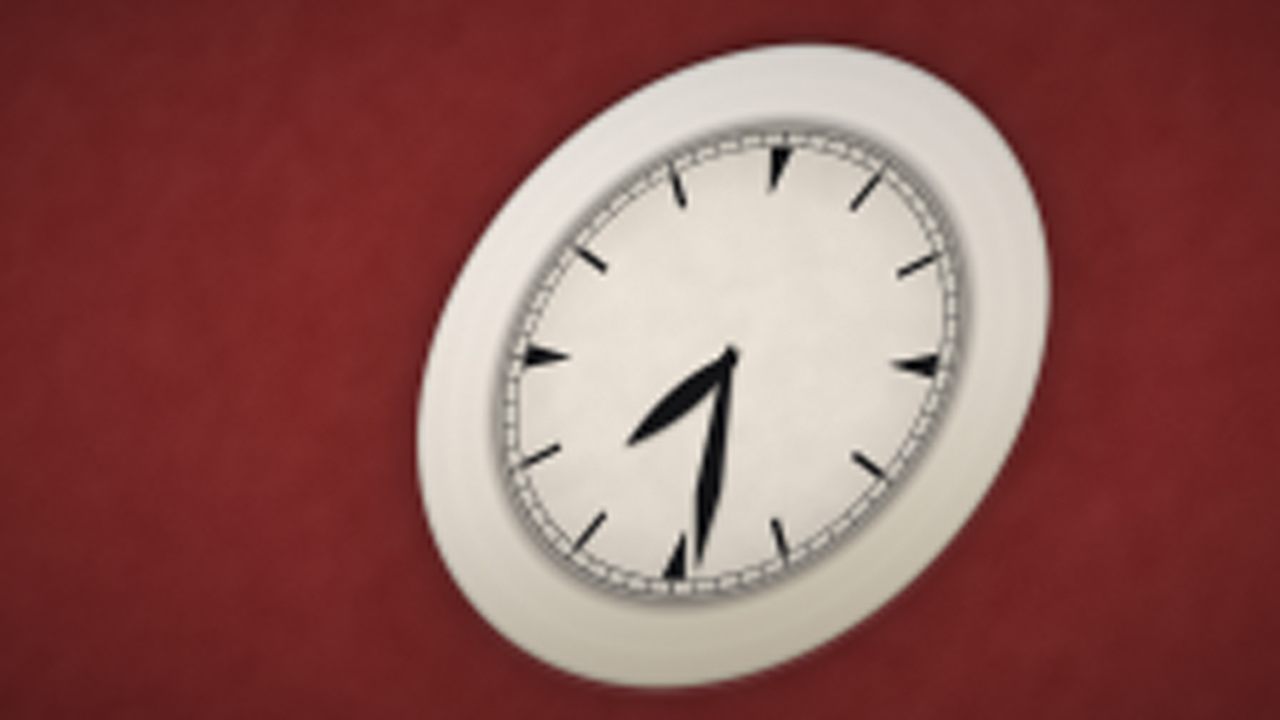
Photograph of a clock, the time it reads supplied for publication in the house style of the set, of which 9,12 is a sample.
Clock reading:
7,29
